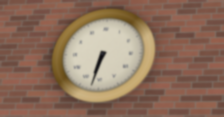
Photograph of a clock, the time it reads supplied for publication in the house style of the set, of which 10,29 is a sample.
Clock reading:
6,32
